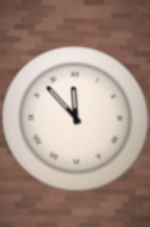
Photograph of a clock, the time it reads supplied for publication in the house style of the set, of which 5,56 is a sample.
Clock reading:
11,53
